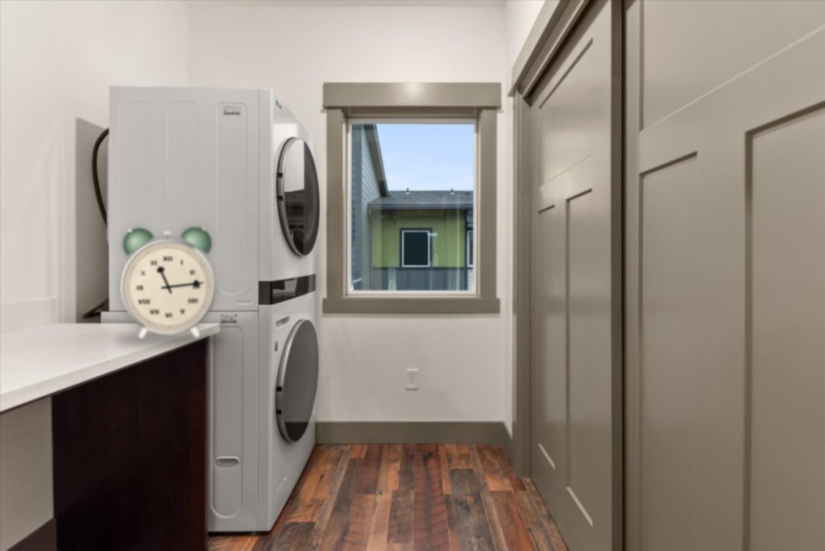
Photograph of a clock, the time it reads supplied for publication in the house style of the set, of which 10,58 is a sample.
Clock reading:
11,14
